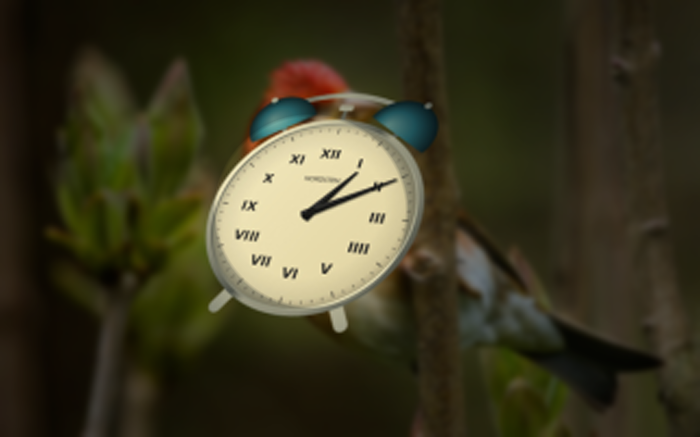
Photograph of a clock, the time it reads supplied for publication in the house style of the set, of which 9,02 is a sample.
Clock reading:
1,10
